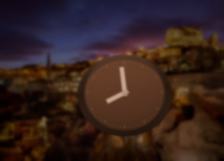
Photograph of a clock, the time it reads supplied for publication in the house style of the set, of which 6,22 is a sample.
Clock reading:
7,59
